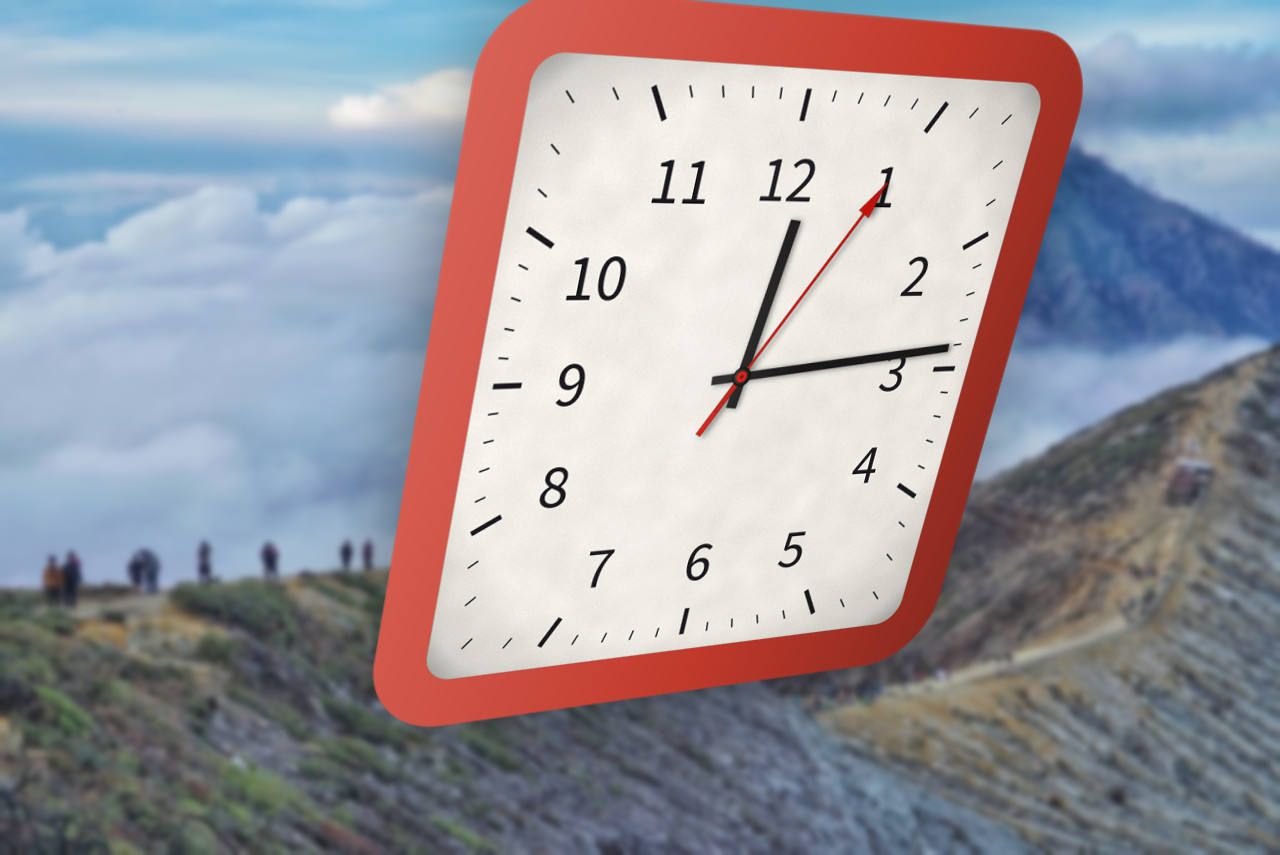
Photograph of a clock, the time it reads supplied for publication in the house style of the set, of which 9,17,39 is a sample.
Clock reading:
12,14,05
